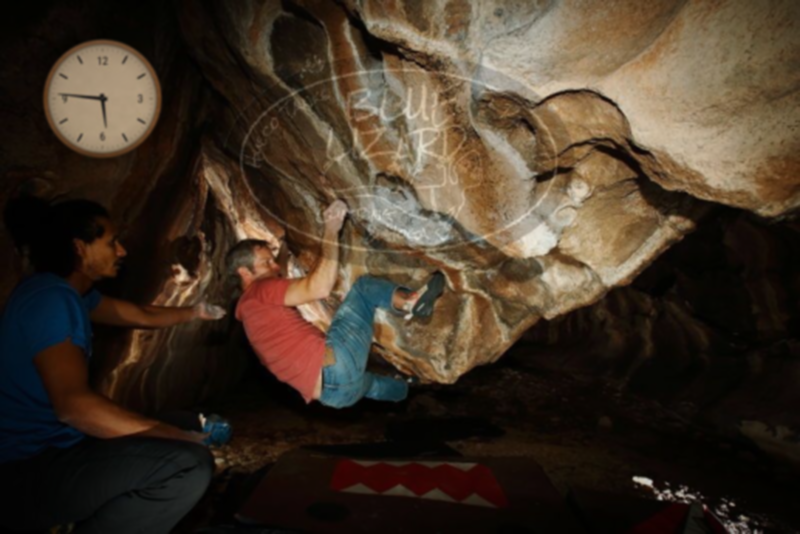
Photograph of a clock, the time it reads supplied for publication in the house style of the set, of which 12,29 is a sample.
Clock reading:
5,46
